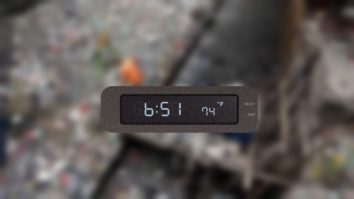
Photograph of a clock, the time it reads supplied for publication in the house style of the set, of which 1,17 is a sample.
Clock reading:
6,51
